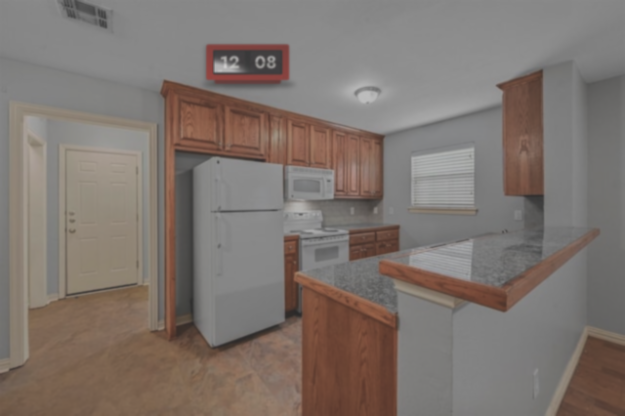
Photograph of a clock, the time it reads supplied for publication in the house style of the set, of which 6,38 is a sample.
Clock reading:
12,08
